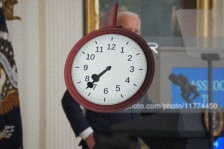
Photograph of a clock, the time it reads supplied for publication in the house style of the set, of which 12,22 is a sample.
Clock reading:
7,37
